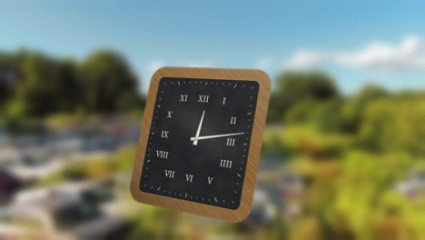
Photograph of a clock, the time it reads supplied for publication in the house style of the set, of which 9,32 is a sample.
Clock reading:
12,13
